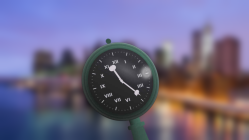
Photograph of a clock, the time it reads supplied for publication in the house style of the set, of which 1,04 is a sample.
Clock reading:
11,24
